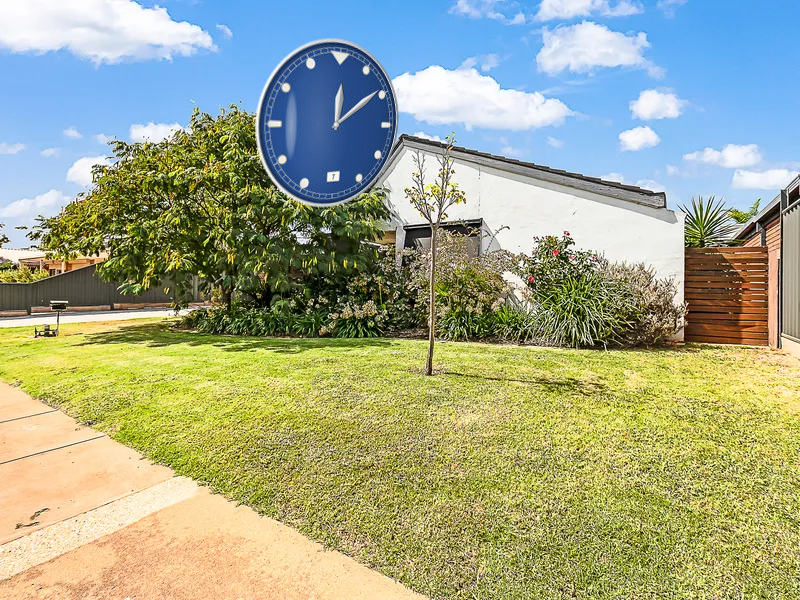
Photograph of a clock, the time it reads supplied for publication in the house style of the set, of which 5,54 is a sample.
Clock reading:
12,09
